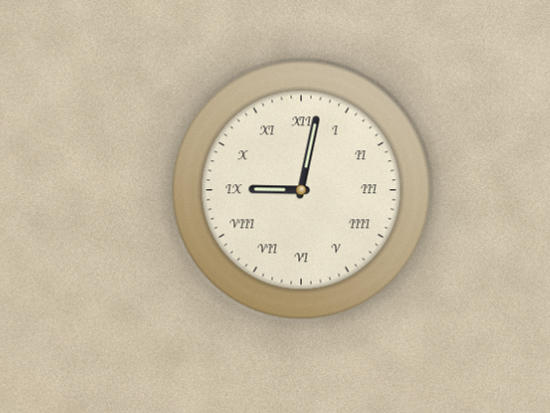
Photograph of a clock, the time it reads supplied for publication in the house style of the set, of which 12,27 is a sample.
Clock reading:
9,02
